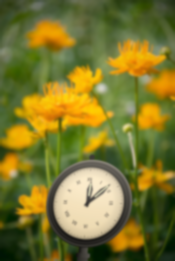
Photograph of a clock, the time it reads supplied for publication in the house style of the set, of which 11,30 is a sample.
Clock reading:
12,08
